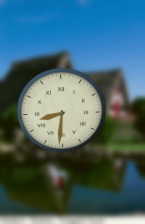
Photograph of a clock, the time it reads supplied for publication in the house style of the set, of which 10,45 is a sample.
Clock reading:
8,31
